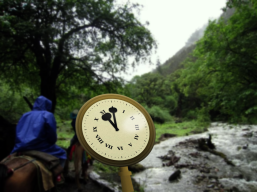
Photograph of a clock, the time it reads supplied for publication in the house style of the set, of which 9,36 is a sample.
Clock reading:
11,00
